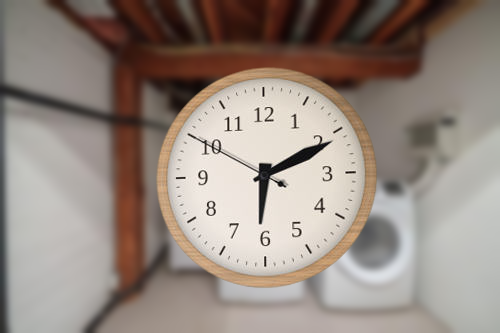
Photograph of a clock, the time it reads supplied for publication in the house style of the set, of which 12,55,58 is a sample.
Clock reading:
6,10,50
